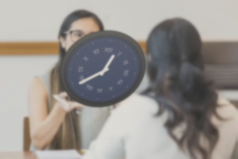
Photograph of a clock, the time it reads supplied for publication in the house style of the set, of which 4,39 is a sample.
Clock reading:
12,39
